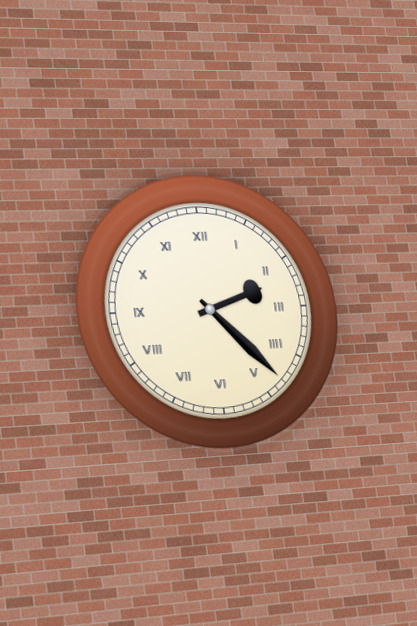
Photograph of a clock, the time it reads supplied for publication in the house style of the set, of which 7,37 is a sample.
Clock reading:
2,23
